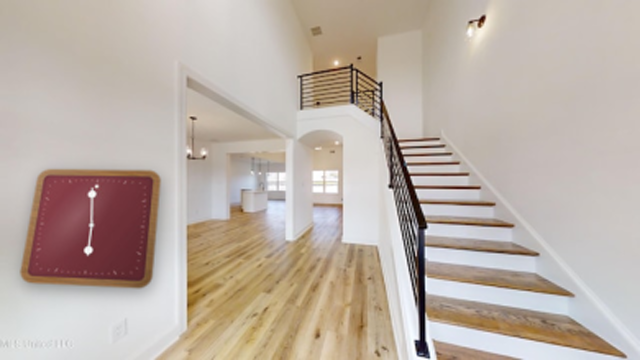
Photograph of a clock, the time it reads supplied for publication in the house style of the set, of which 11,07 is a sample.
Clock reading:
5,59
